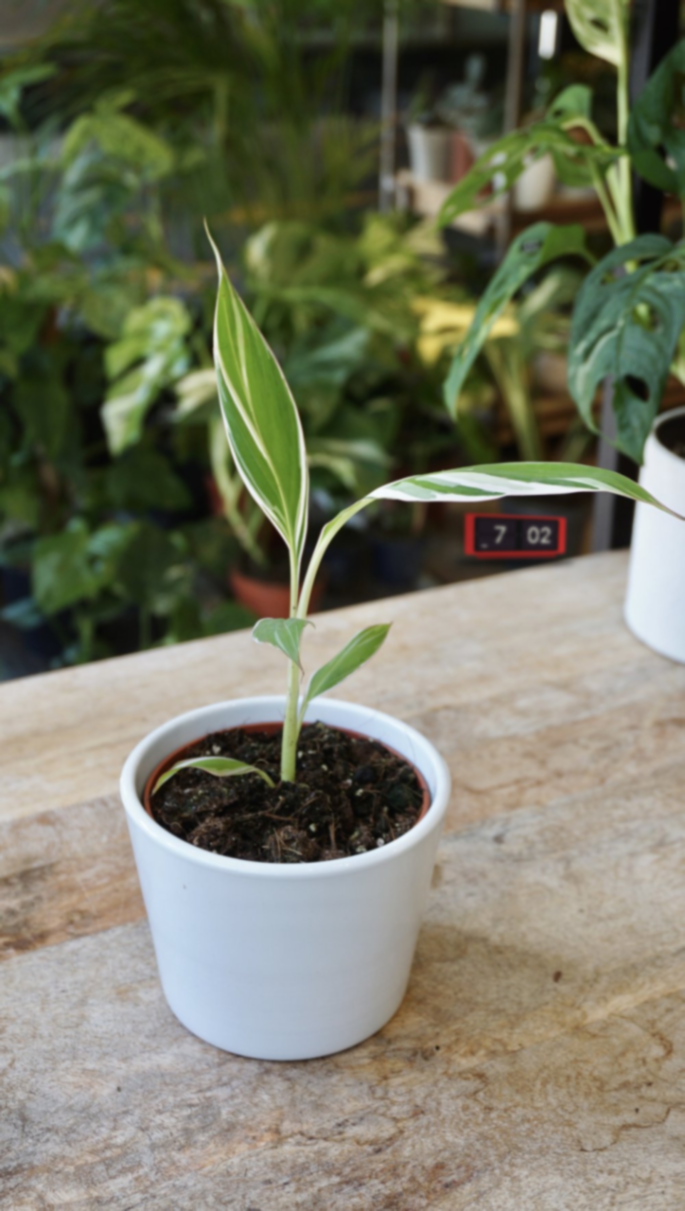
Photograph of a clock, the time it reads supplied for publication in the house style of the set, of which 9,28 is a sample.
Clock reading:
7,02
